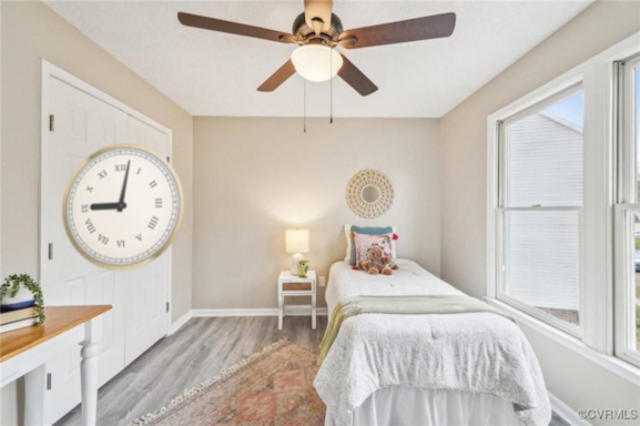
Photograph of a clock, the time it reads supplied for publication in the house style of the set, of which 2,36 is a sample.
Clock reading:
9,02
